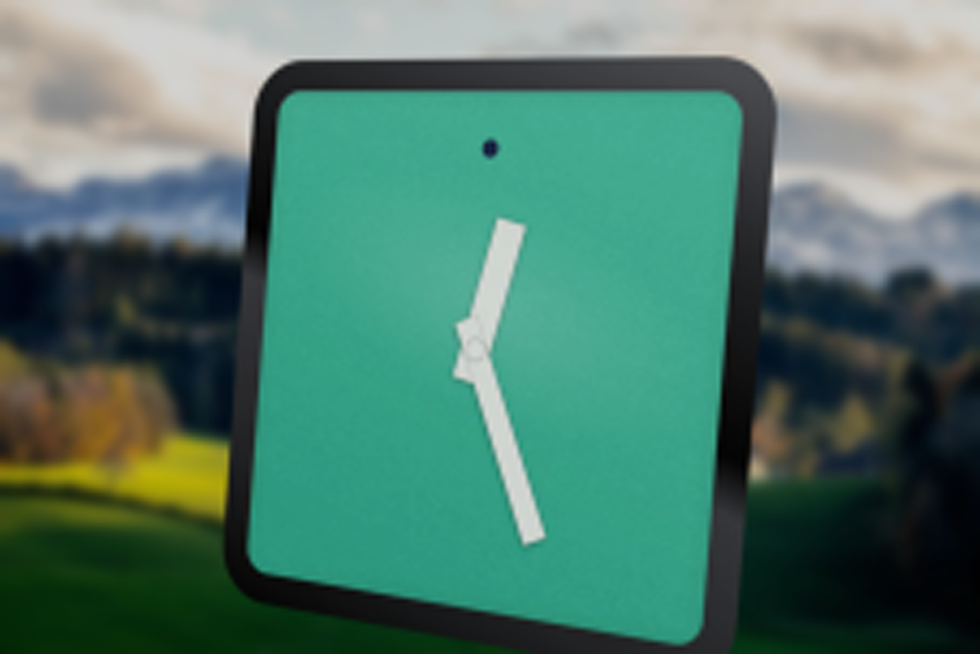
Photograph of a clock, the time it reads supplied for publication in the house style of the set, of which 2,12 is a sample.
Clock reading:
12,26
